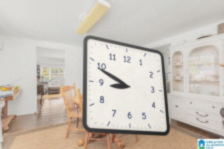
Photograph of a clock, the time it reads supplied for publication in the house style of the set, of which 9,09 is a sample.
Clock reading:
8,49
